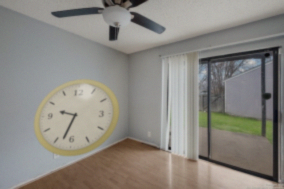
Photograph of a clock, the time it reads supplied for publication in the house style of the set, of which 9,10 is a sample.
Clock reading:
9,33
